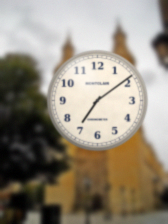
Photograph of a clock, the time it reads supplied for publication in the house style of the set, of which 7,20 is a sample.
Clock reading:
7,09
